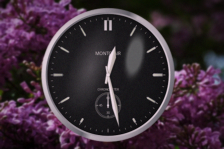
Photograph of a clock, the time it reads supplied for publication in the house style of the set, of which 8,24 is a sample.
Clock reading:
12,28
